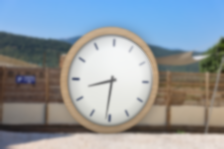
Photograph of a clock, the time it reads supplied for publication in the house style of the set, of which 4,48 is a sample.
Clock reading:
8,31
